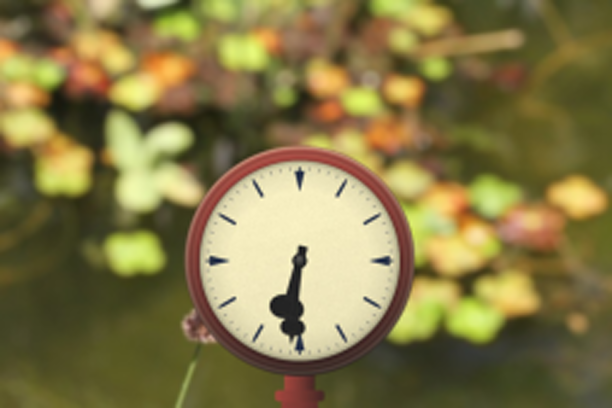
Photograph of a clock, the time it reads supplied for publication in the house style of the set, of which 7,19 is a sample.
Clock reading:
6,31
